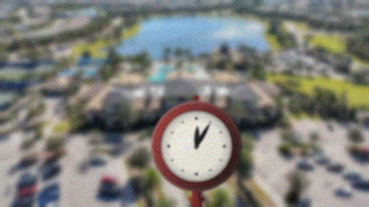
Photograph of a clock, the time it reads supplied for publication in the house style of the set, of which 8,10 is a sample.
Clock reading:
12,05
